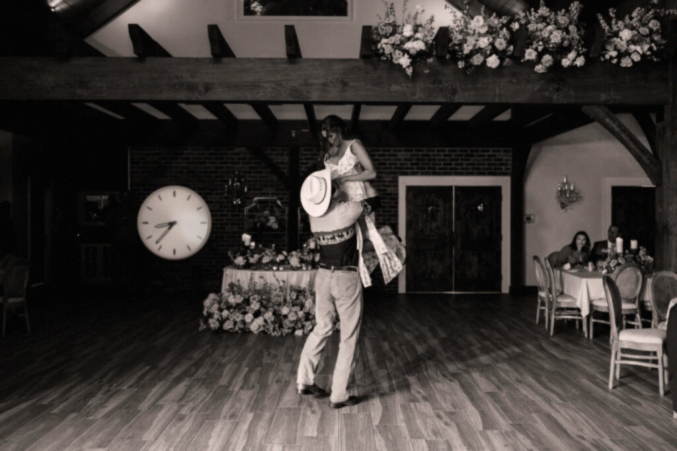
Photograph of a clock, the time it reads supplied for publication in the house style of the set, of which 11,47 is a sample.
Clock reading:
8,37
